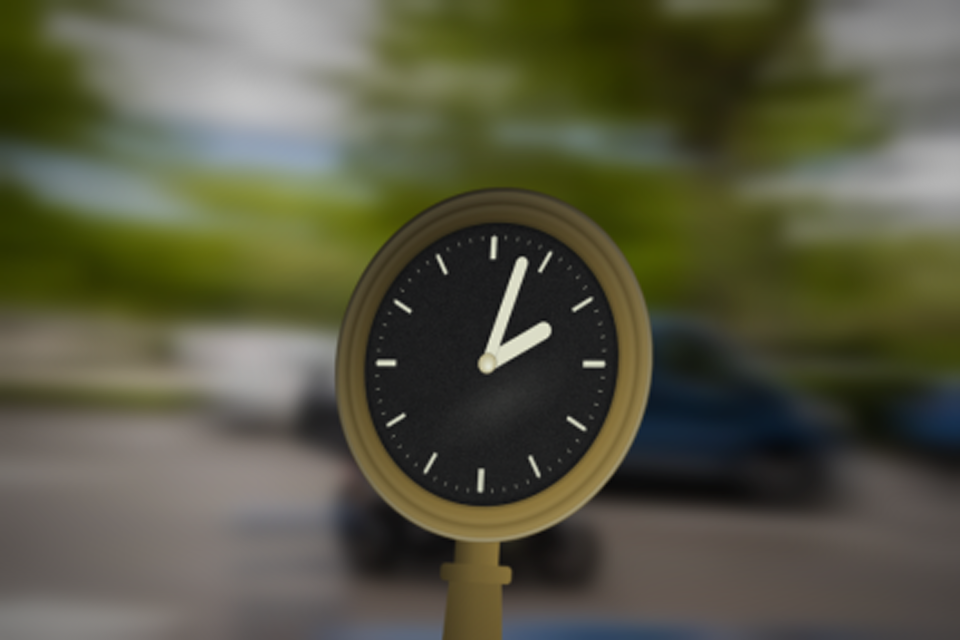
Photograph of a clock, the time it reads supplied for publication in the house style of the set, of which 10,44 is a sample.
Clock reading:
2,03
